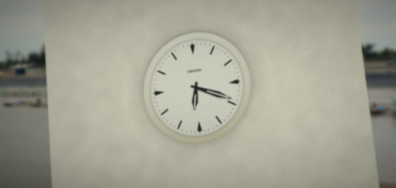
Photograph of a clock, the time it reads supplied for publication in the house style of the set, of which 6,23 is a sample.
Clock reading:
6,19
